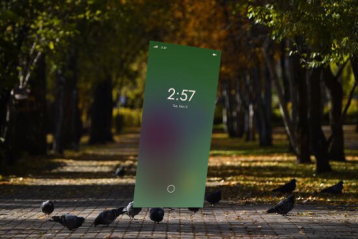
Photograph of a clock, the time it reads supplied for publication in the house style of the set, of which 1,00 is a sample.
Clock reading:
2,57
